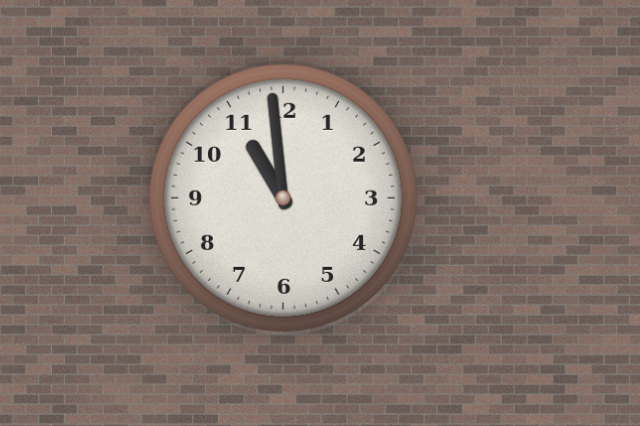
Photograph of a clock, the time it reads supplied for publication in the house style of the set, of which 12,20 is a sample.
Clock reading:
10,59
